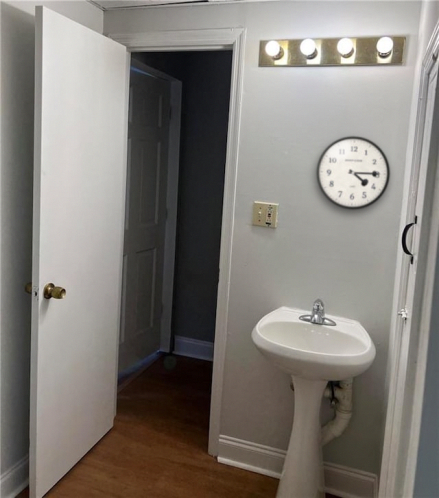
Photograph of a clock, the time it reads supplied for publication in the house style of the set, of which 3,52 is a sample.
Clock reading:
4,15
